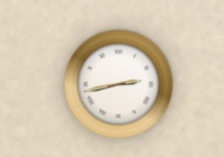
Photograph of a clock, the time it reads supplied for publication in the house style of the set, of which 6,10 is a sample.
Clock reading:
2,43
